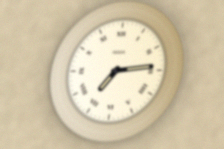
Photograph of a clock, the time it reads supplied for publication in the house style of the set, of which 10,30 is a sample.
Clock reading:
7,14
